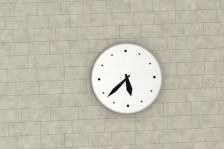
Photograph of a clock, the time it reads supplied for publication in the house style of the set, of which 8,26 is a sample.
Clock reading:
5,38
